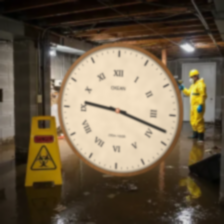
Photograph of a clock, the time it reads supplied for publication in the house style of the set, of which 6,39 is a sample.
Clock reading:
9,18
